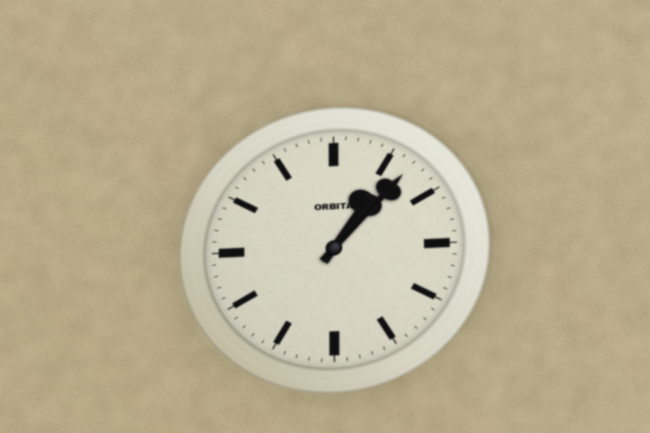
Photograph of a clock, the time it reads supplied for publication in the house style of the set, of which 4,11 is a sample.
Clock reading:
1,07
